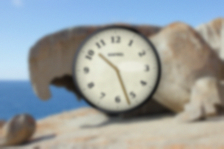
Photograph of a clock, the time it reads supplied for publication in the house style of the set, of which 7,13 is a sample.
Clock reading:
10,27
